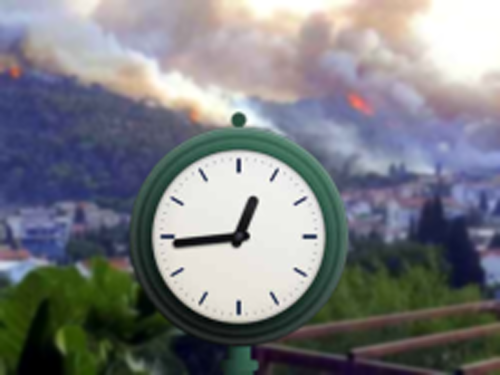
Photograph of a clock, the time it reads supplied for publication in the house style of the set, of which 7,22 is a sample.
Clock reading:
12,44
